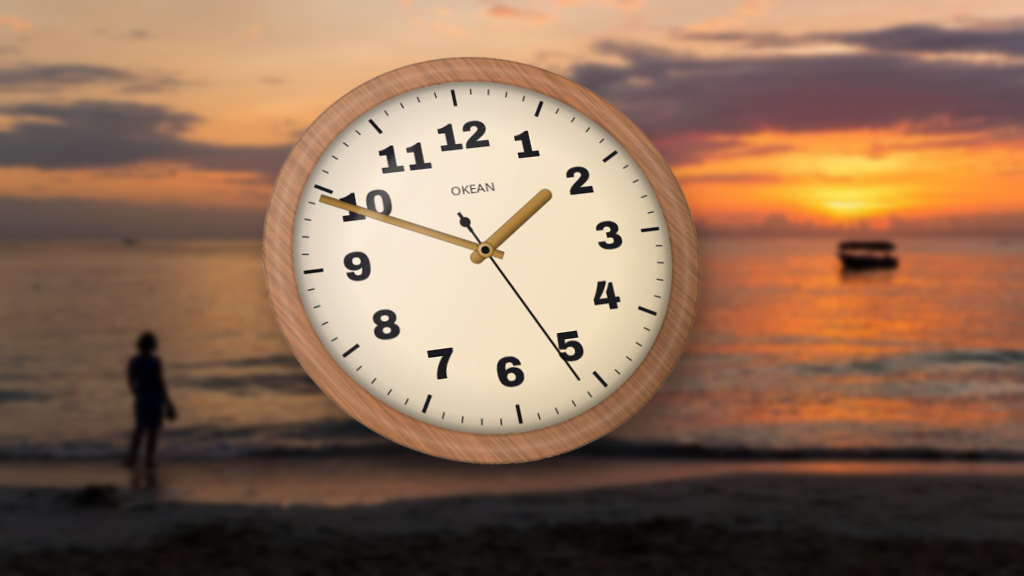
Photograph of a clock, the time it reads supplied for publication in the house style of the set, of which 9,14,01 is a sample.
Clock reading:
1,49,26
